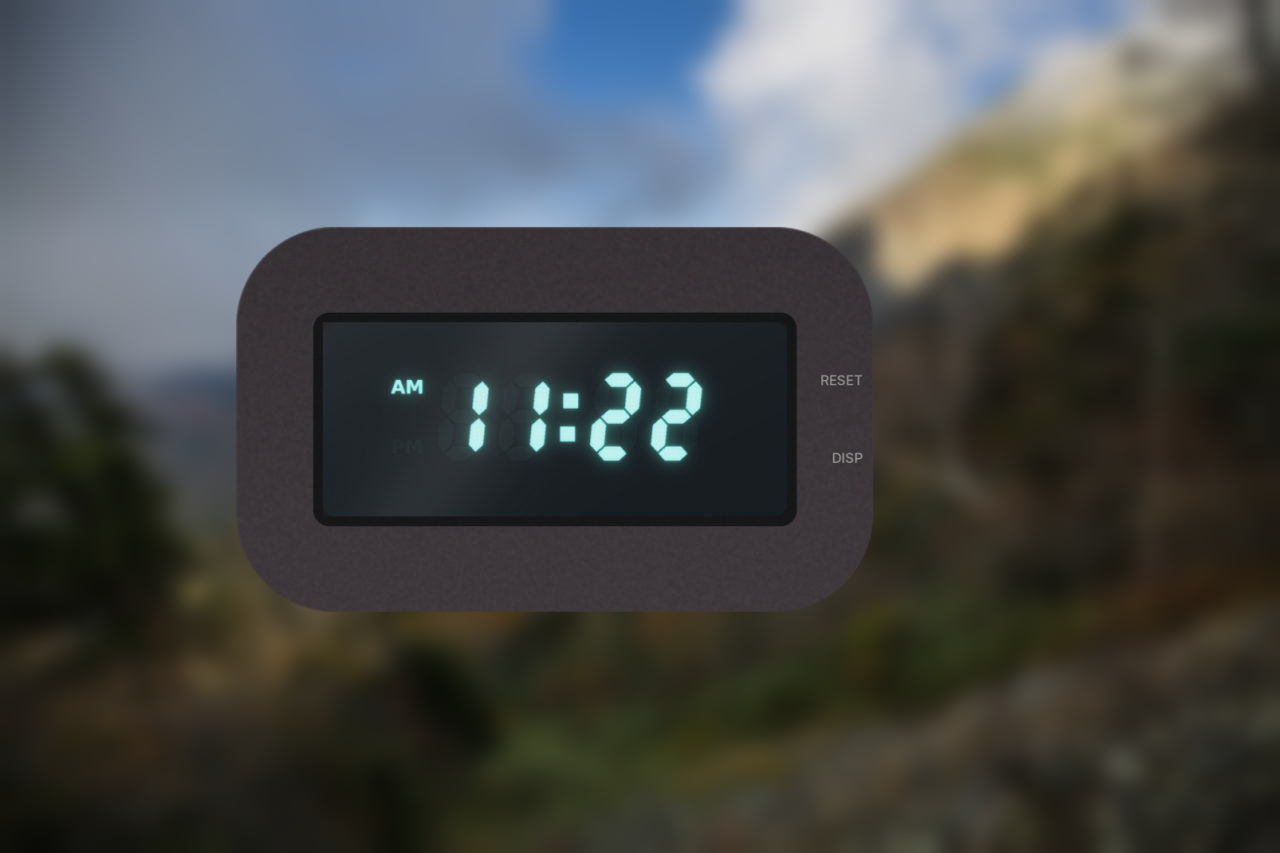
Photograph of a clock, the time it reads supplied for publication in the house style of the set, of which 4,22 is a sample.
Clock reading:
11,22
